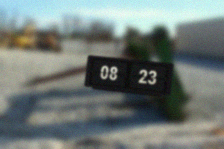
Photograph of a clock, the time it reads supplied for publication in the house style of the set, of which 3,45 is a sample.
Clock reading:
8,23
